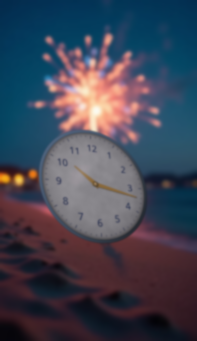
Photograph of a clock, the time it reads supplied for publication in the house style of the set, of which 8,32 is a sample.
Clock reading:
10,17
